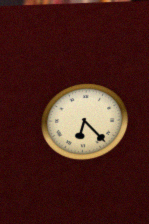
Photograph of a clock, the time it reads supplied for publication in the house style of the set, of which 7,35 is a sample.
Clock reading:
6,23
